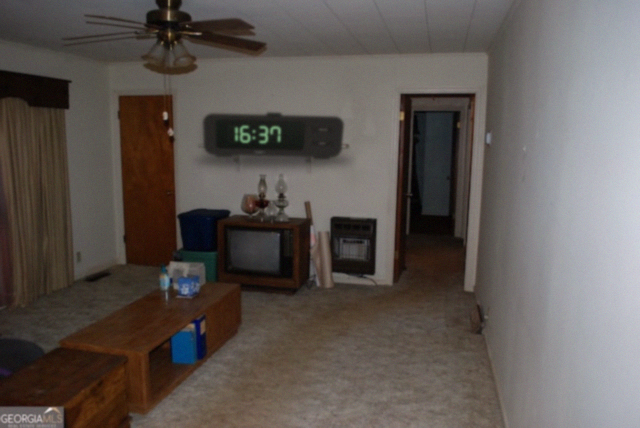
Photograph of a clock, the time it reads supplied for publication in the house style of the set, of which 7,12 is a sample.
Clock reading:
16,37
